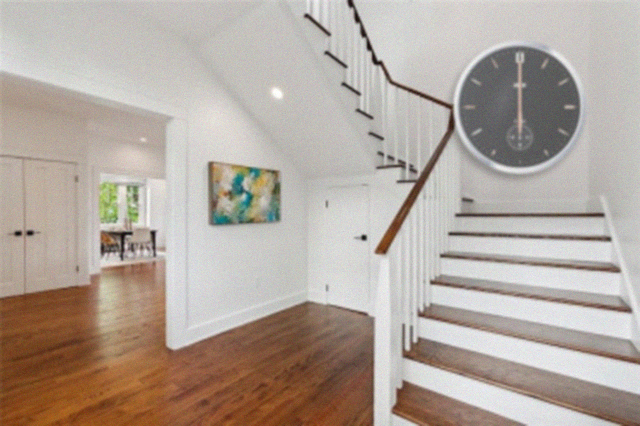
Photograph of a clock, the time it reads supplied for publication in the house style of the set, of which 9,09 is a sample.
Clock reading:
6,00
